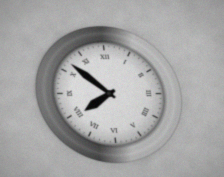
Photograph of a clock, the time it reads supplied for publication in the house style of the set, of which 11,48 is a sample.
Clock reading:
7,52
